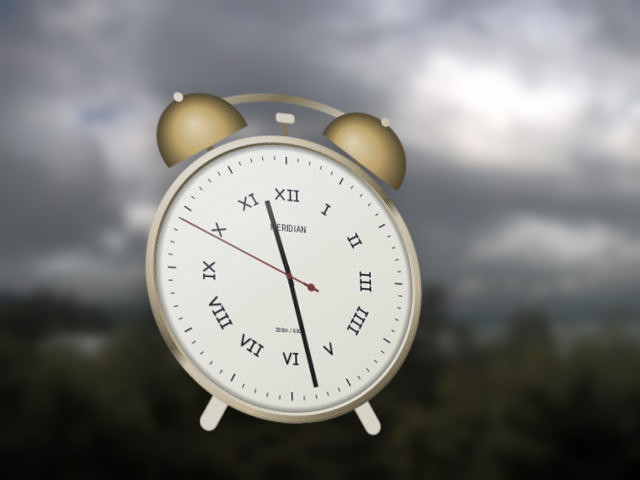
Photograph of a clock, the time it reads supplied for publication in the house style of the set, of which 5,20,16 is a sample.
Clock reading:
11,27,49
